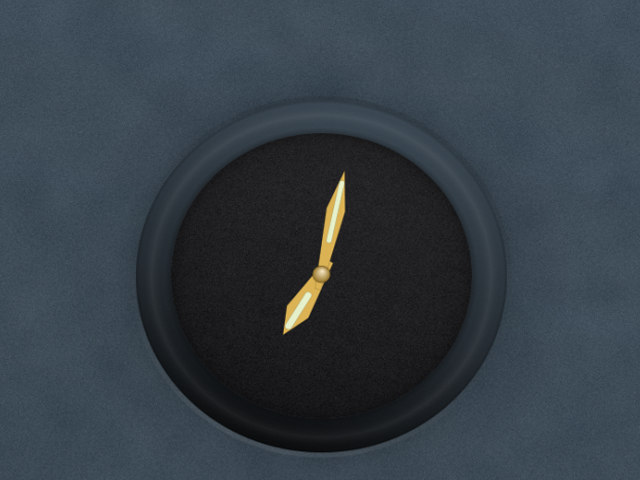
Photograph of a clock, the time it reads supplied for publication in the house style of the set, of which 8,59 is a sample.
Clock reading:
7,02
